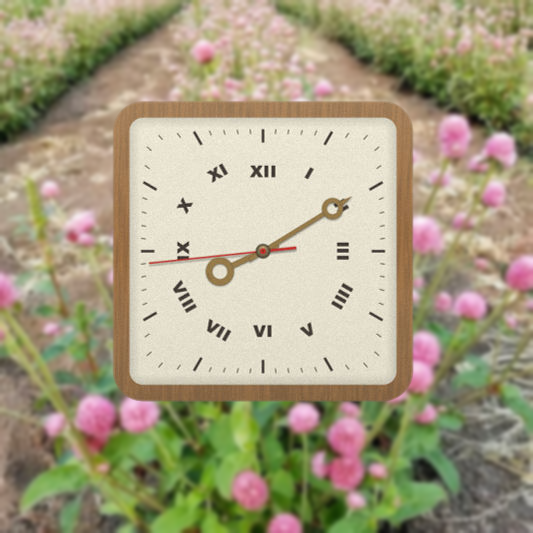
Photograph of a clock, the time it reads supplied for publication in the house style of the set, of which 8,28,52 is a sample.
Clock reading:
8,09,44
